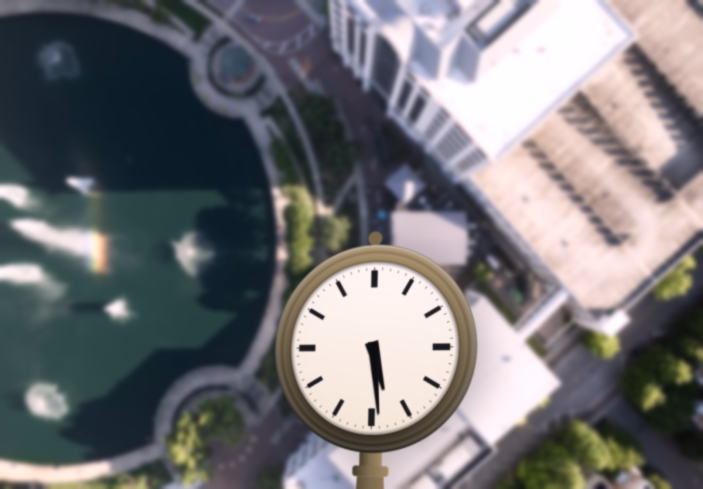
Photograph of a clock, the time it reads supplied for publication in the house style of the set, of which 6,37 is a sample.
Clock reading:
5,29
